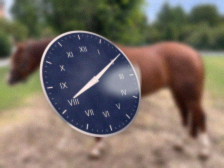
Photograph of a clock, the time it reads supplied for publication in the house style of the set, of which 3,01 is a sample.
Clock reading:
8,10
